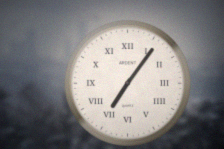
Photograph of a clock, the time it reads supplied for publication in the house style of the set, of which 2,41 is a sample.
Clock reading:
7,06
